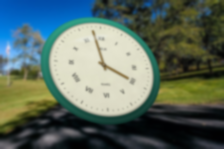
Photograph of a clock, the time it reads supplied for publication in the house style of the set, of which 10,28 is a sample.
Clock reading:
3,58
